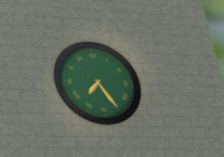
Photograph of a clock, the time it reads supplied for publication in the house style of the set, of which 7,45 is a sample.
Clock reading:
7,25
